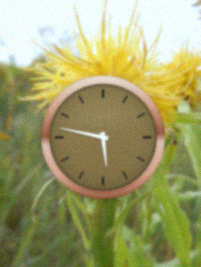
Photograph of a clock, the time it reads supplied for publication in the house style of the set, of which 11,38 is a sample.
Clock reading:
5,47
